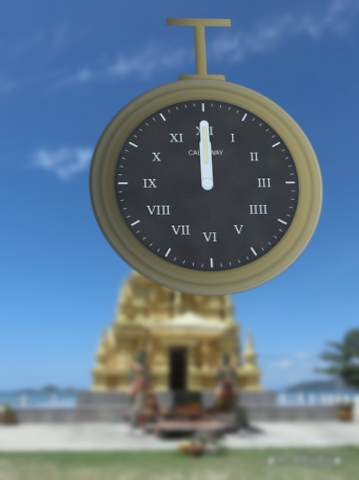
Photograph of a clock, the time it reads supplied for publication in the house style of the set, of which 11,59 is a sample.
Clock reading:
12,00
